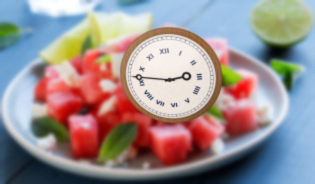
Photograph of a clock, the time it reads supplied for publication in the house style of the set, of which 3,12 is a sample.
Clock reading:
2,47
